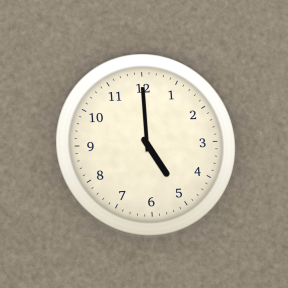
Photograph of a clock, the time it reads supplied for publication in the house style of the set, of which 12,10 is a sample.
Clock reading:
5,00
